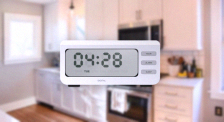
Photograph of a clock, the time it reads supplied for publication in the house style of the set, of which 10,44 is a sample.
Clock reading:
4,28
